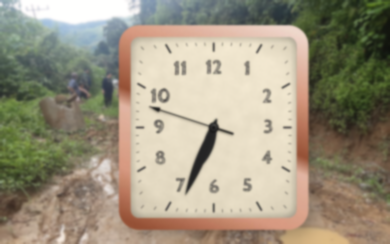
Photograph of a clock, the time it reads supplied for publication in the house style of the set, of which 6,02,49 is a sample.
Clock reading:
6,33,48
